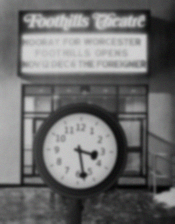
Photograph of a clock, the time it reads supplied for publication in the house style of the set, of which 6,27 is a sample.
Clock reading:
3,28
